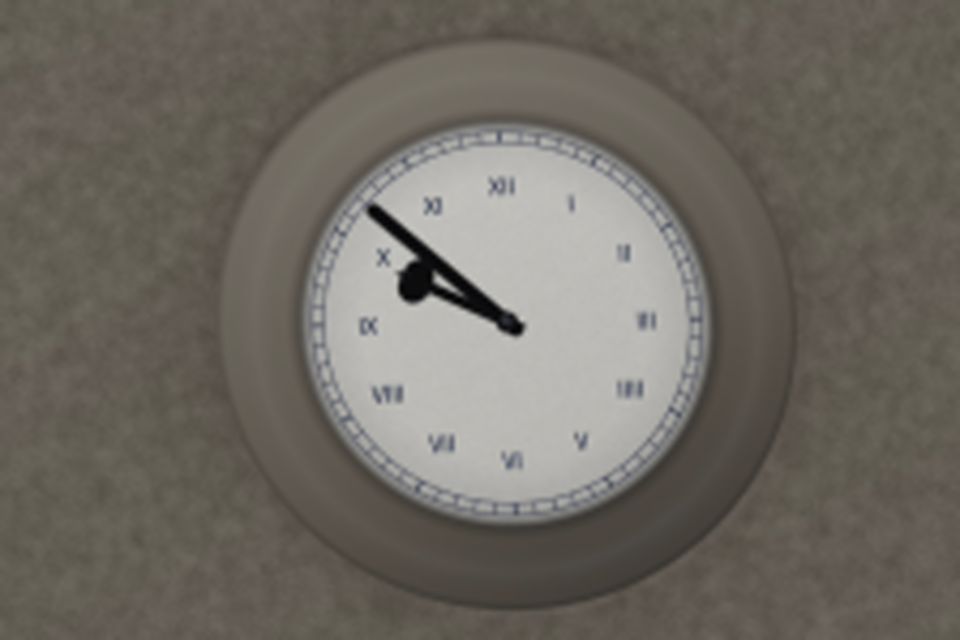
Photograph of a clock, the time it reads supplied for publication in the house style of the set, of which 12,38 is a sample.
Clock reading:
9,52
